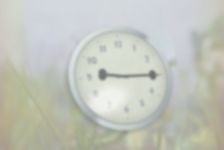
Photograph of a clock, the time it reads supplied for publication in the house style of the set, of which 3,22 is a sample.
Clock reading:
9,15
